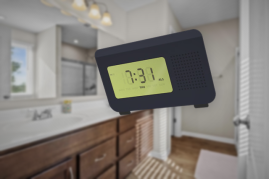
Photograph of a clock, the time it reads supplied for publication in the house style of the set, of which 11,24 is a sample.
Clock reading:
7,31
